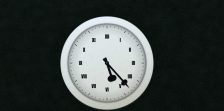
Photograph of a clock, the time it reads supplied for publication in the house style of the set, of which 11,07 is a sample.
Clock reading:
5,23
